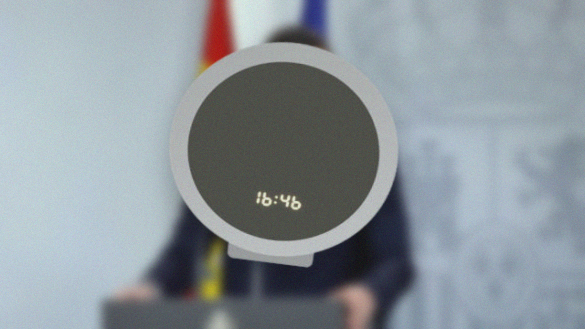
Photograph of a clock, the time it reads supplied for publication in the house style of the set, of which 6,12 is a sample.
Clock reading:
16,46
